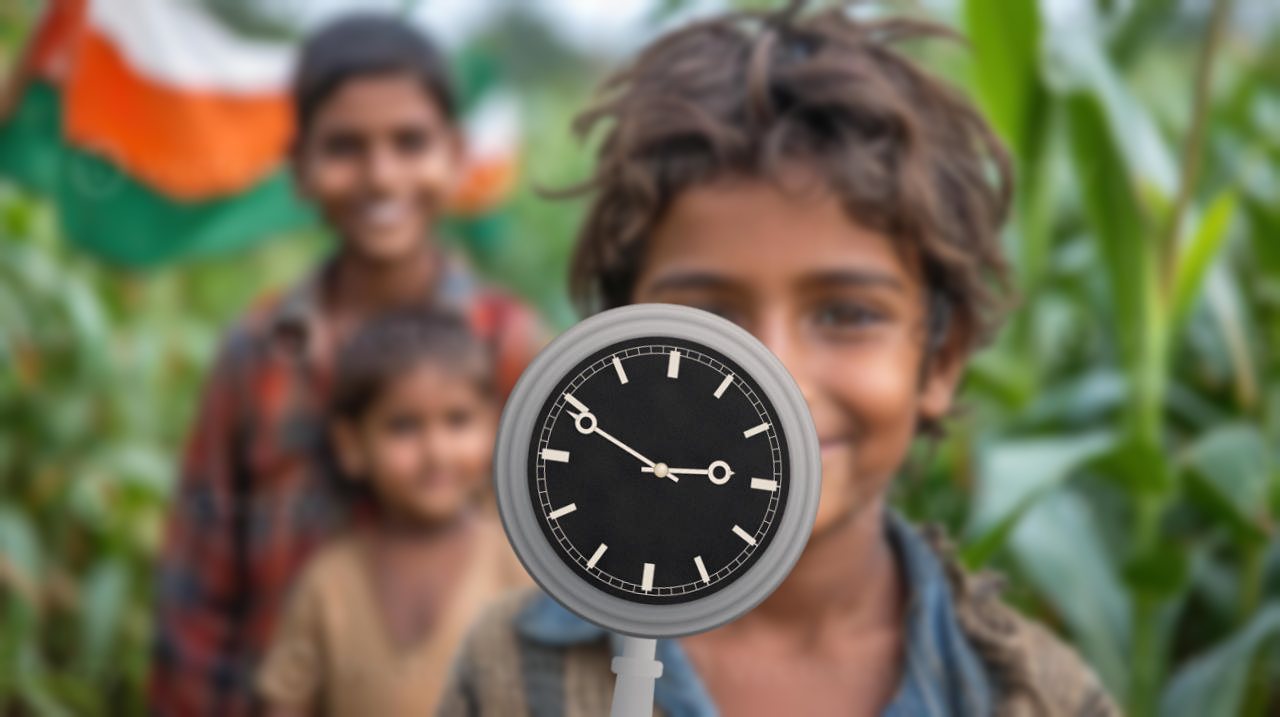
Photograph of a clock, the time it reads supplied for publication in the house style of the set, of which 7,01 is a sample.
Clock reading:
2,49
